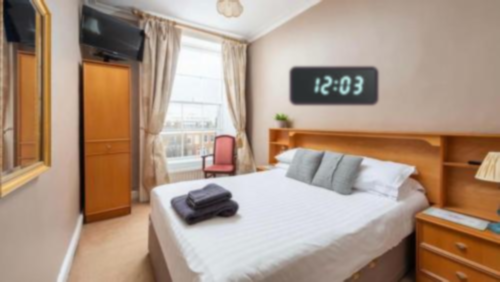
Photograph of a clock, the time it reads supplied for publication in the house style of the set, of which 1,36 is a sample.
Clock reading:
12,03
